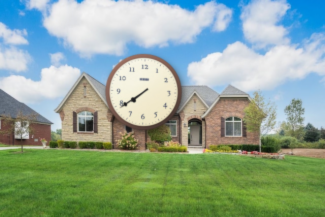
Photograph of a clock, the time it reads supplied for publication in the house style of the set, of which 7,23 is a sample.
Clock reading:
7,39
